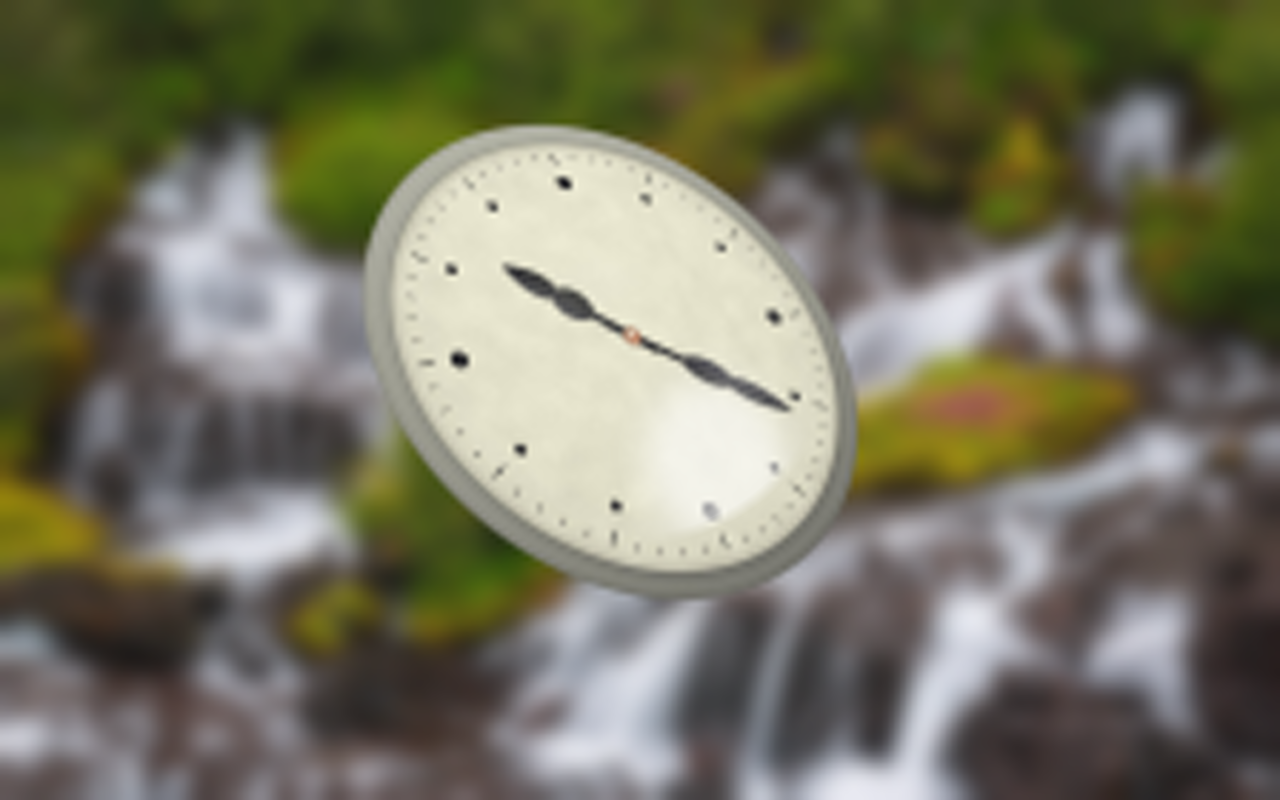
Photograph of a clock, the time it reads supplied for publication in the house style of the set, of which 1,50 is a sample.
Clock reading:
10,21
